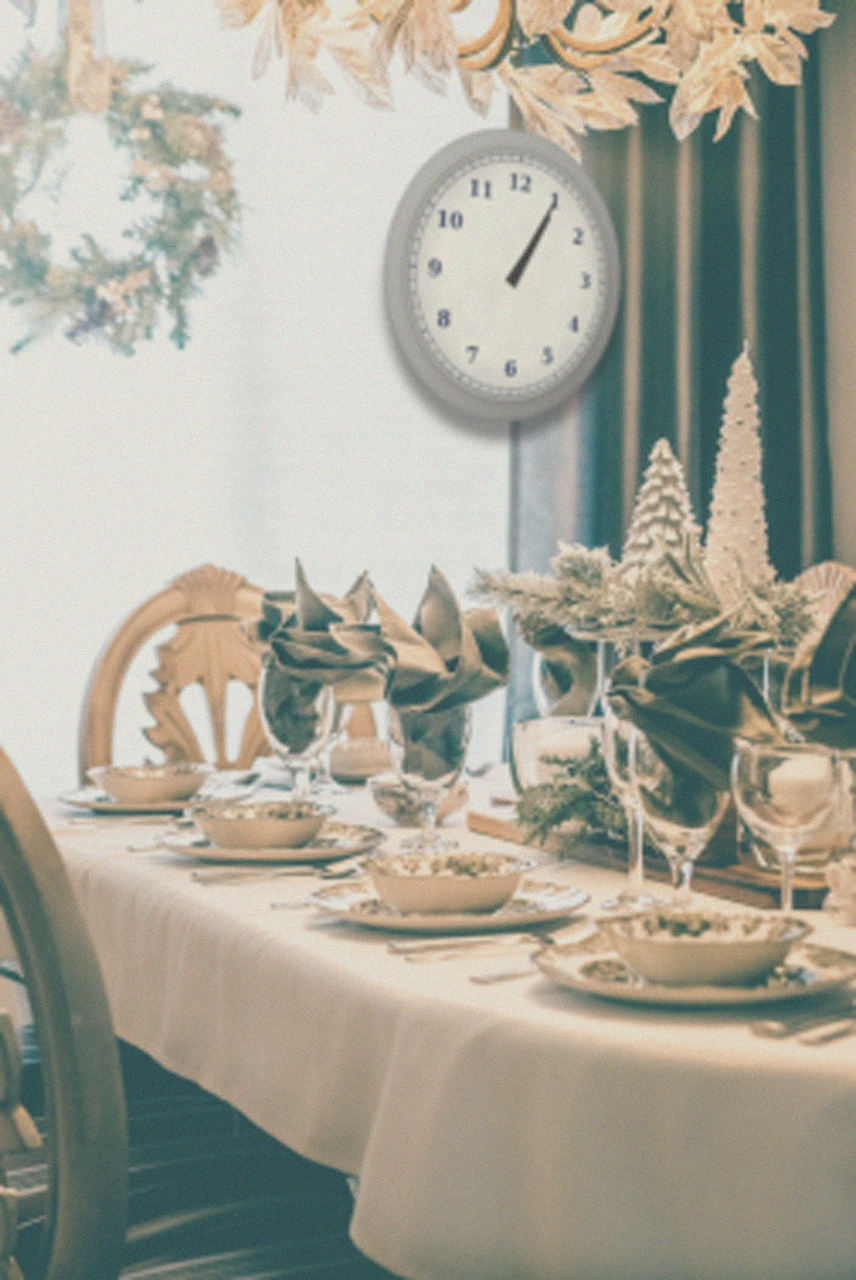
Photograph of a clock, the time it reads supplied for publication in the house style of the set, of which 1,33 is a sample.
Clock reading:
1,05
